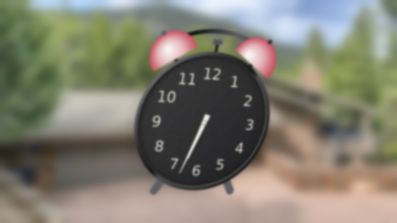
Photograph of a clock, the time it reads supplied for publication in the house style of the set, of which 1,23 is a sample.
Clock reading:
6,33
